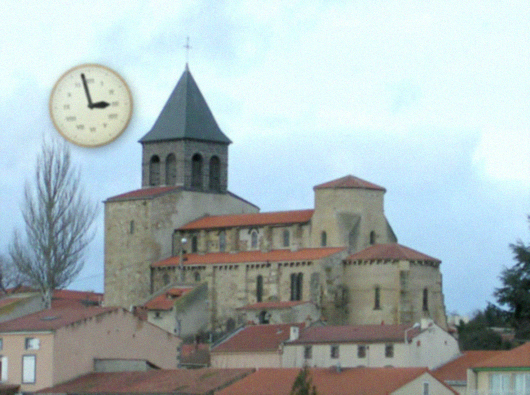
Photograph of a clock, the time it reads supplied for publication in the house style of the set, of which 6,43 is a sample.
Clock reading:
2,58
